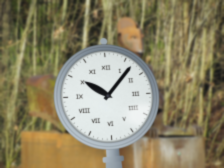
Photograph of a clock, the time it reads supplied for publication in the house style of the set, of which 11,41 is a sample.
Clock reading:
10,07
